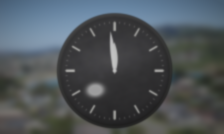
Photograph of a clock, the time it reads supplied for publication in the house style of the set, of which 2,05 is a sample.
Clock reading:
11,59
